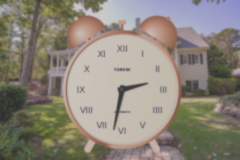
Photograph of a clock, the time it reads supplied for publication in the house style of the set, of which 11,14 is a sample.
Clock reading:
2,32
